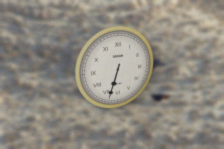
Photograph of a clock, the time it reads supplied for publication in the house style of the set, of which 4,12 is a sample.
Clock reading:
6,33
